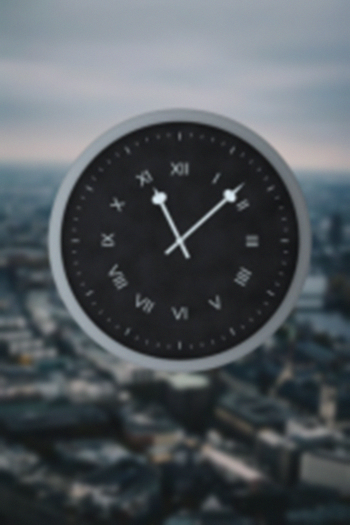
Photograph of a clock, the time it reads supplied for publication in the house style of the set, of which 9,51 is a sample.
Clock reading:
11,08
